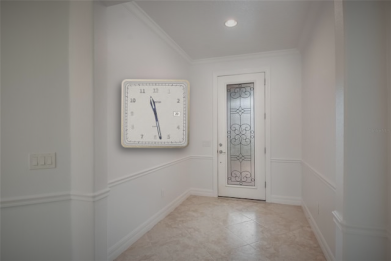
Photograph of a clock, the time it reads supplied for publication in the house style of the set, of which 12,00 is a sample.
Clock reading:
11,28
